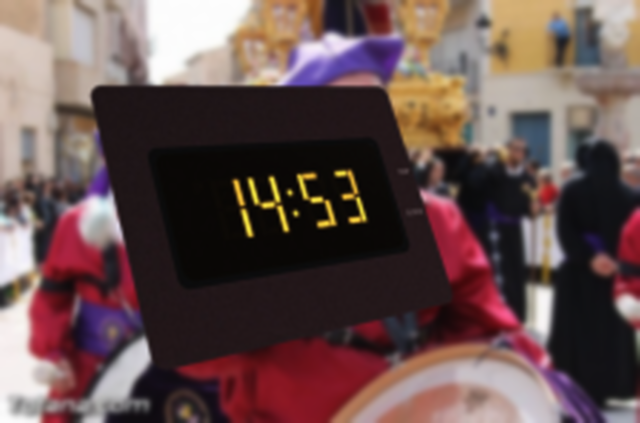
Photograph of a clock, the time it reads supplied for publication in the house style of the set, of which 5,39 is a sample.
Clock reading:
14,53
